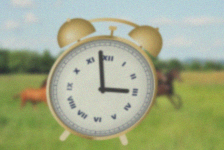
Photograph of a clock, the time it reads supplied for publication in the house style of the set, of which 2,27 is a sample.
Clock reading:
2,58
